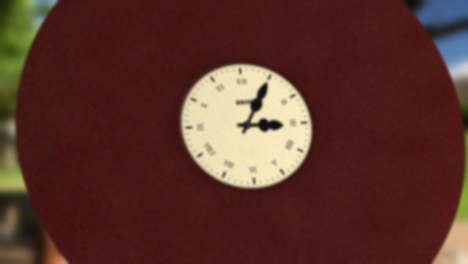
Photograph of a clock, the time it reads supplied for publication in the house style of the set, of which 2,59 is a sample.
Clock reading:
3,05
